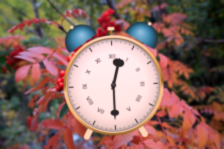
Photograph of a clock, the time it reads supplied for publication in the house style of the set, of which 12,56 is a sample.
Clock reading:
12,30
